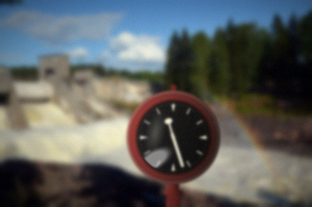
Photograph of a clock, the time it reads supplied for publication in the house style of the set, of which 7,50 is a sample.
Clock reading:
11,27
